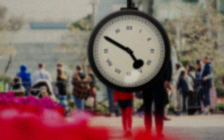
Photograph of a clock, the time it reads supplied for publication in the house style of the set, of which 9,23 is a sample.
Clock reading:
4,50
